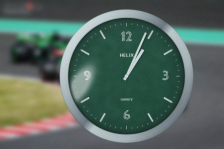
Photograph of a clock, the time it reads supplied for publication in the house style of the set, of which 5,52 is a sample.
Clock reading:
1,04
